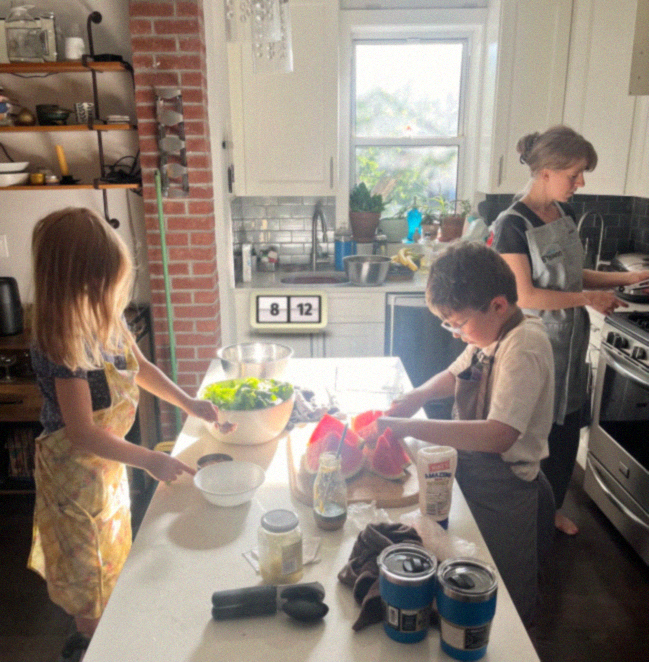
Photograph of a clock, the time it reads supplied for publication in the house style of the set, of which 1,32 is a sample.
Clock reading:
8,12
